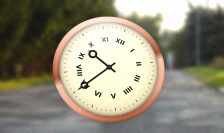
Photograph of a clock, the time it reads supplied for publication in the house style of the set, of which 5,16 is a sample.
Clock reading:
9,35
